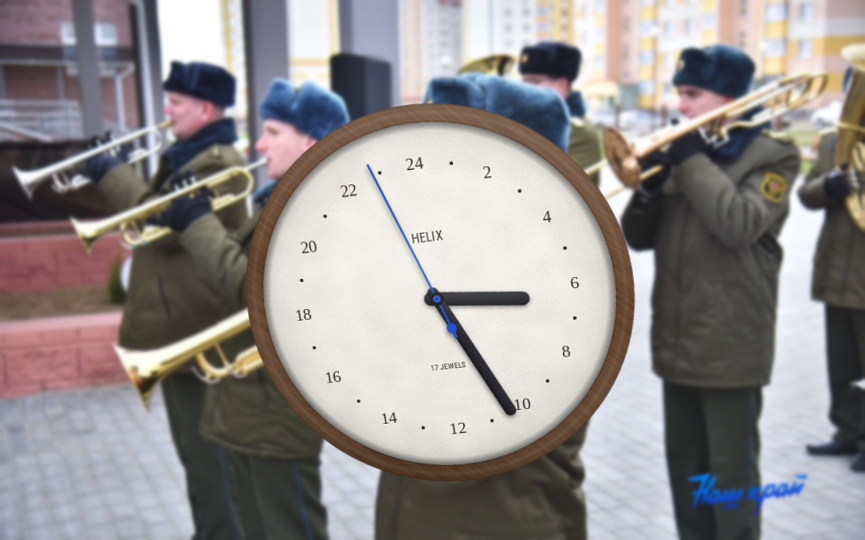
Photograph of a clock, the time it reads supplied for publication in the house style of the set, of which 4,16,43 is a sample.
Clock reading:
6,25,57
